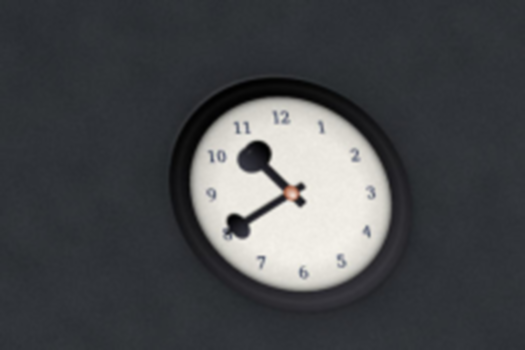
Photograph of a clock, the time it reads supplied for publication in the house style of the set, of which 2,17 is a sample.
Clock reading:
10,40
